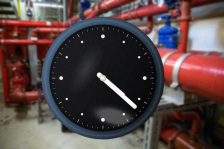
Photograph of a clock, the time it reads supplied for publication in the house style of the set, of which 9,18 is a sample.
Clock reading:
4,22
